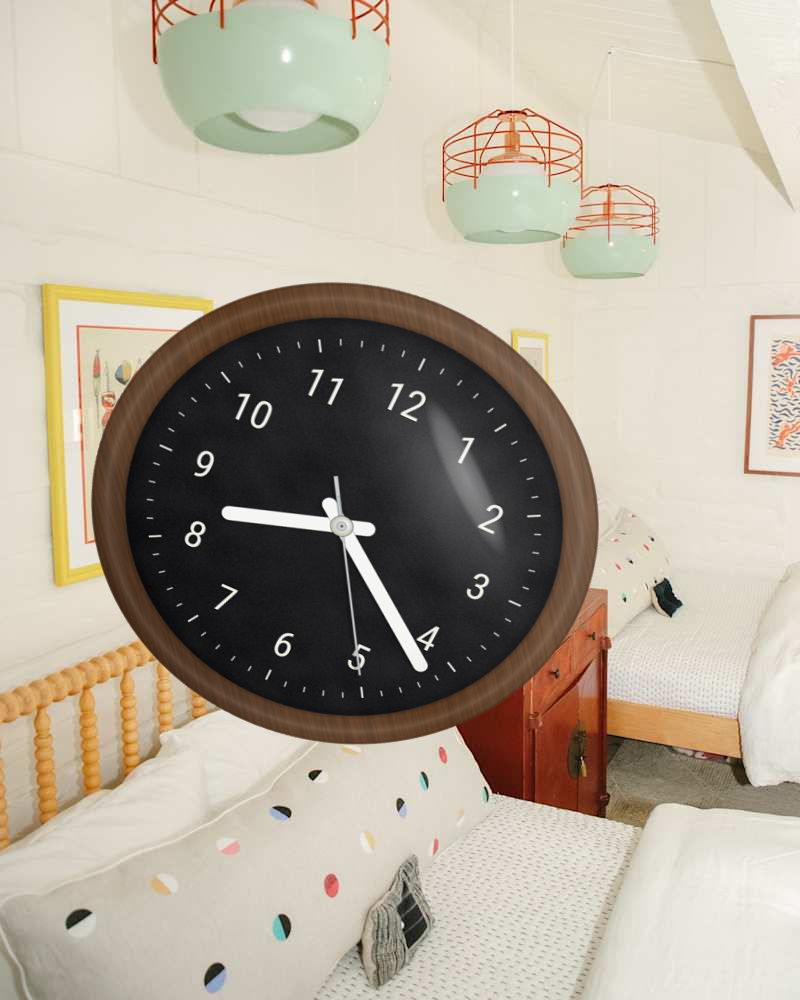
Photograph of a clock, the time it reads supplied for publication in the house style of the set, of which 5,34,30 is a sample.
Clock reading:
8,21,25
